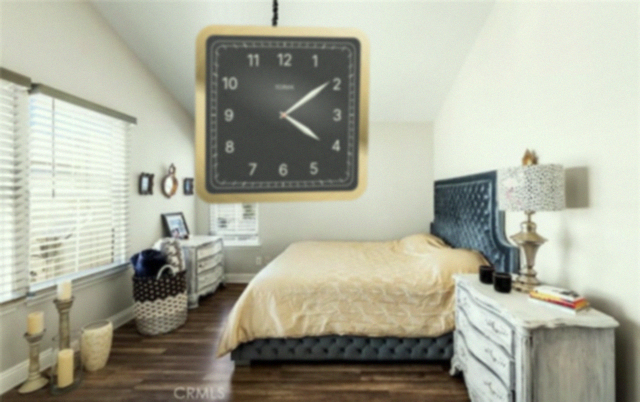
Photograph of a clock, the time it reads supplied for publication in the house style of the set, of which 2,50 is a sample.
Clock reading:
4,09
